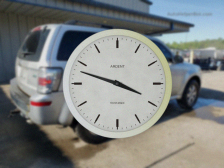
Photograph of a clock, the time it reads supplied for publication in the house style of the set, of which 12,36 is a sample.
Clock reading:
3,48
